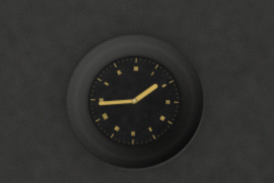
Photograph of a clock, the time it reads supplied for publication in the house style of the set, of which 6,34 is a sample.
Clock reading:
1,44
